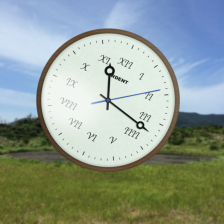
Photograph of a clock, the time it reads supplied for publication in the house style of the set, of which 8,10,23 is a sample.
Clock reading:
11,17,09
